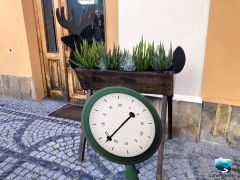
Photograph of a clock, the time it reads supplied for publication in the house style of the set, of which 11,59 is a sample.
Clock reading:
1,38
